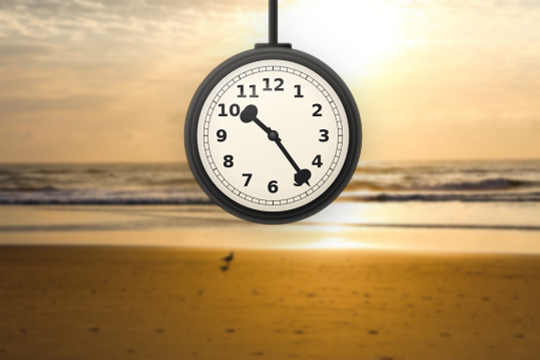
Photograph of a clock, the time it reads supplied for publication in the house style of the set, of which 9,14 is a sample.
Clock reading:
10,24
